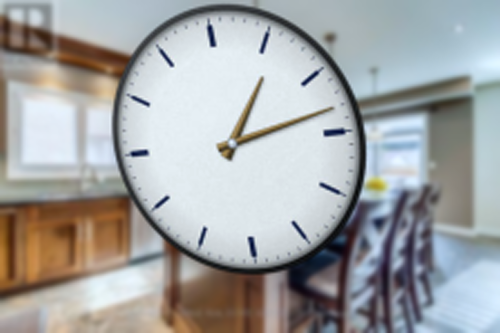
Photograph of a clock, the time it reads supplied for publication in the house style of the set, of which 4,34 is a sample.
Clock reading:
1,13
